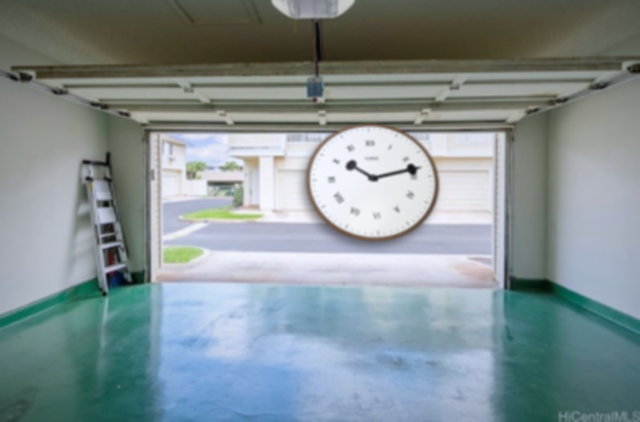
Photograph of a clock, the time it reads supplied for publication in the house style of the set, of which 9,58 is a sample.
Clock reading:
10,13
